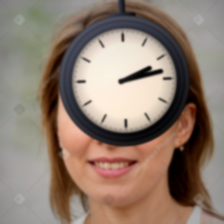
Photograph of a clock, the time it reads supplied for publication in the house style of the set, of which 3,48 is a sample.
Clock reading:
2,13
